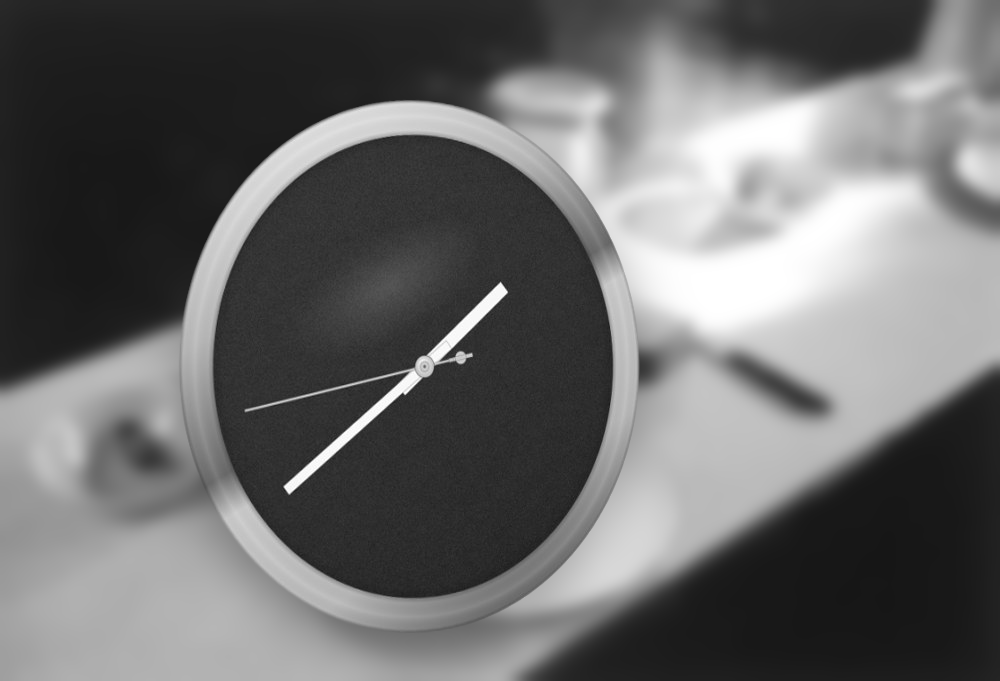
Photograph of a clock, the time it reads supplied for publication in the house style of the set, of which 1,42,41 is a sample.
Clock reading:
1,38,43
